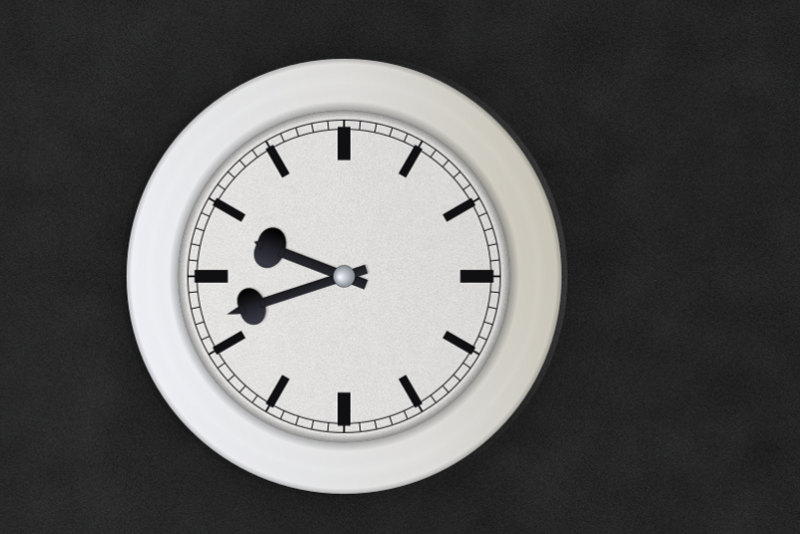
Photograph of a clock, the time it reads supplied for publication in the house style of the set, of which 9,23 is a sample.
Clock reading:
9,42
